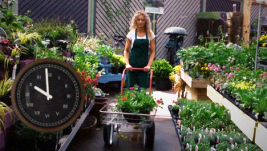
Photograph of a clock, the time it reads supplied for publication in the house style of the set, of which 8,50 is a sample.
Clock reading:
9,59
